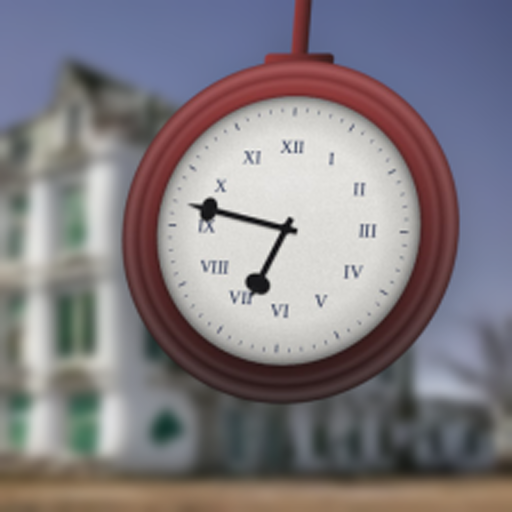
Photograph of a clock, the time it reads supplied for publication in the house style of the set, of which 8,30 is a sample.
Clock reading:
6,47
